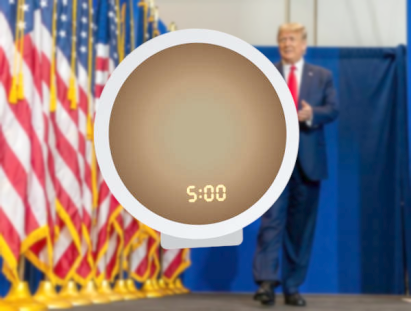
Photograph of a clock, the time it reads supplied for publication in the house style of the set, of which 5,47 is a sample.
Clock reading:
5,00
